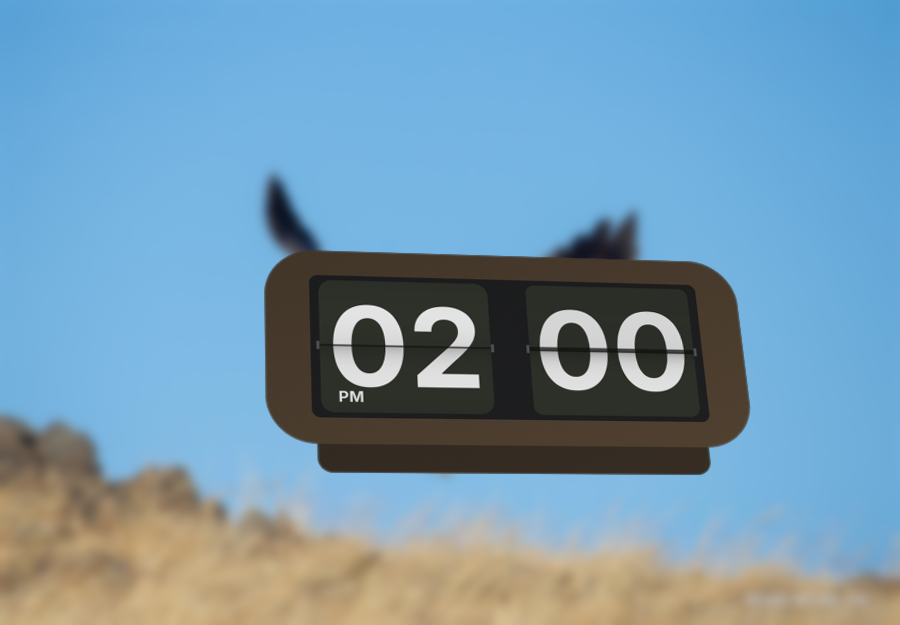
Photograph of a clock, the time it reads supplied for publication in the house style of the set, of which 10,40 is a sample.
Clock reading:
2,00
